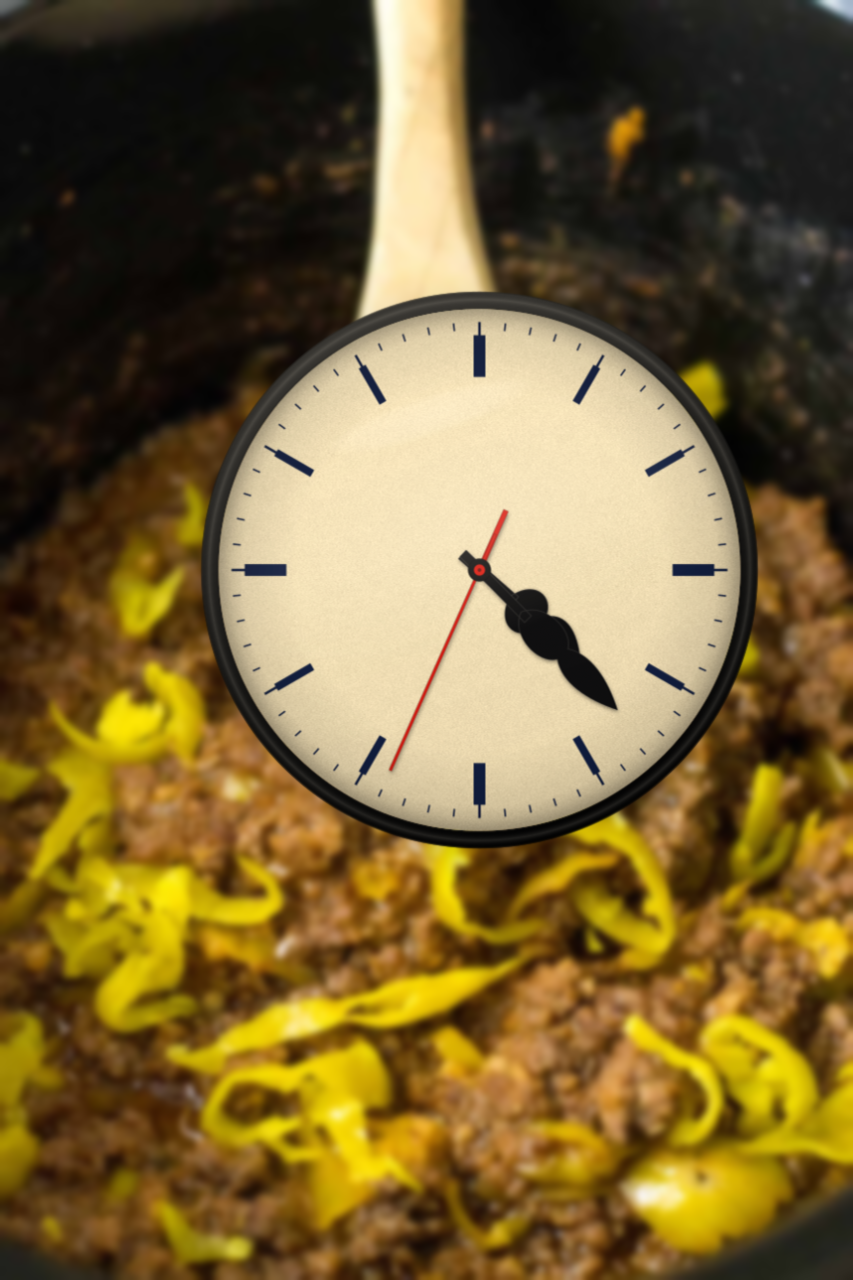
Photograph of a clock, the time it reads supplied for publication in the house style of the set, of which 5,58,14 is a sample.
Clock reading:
4,22,34
